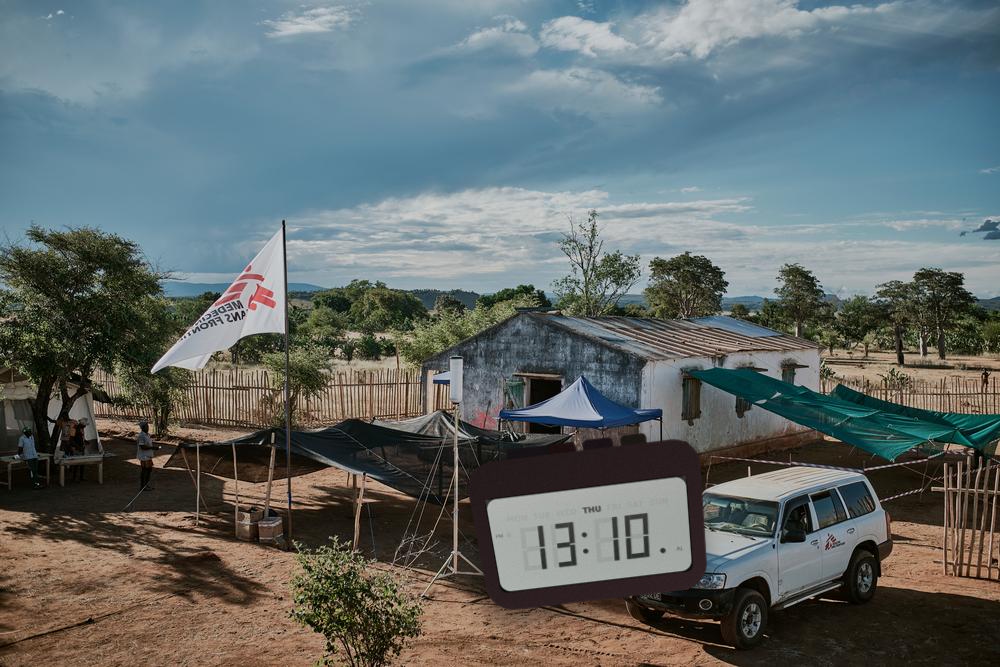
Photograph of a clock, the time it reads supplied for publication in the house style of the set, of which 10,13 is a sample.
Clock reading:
13,10
